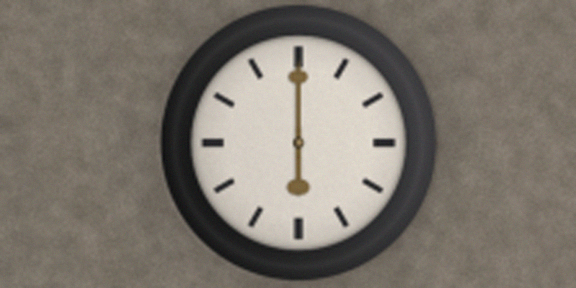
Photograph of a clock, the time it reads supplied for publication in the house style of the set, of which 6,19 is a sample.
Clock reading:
6,00
